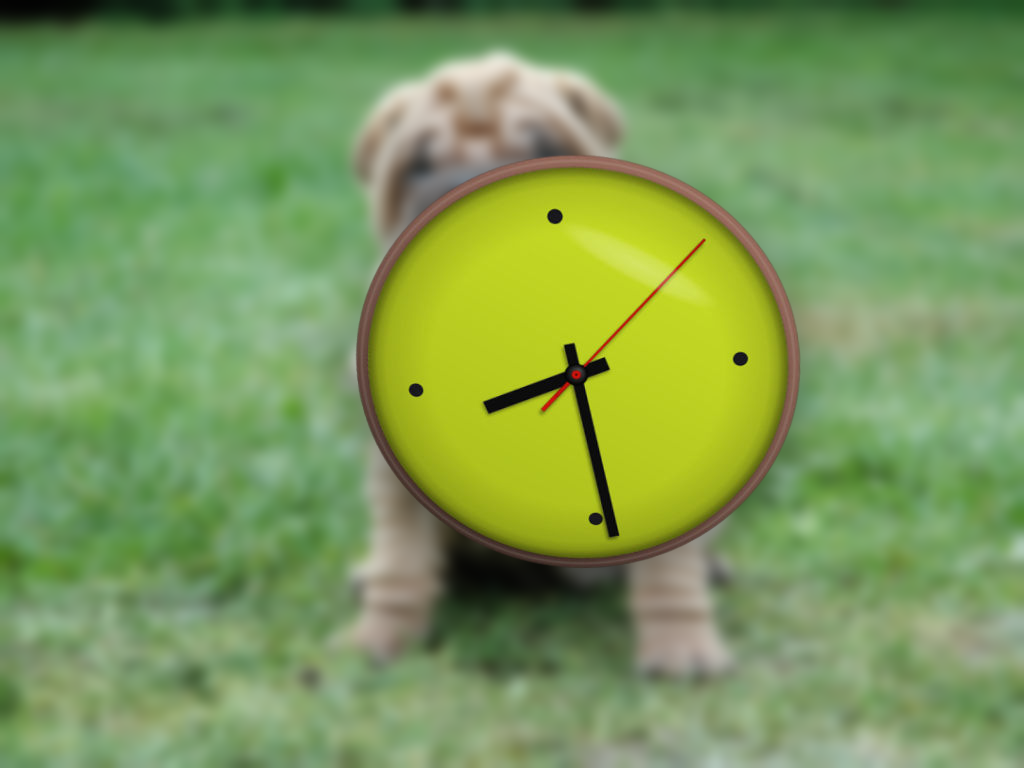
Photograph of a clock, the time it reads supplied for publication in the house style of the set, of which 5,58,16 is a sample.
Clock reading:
8,29,08
